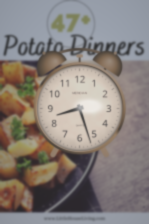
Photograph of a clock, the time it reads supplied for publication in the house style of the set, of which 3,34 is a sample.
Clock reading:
8,27
